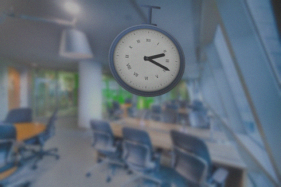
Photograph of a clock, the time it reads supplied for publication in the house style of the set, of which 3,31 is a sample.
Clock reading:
2,19
